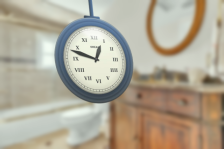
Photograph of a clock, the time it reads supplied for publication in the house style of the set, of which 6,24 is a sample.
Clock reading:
12,48
